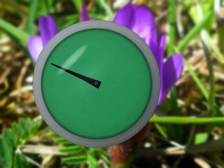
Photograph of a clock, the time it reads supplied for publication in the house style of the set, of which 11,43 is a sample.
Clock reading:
9,49
